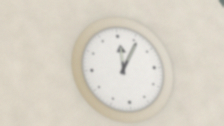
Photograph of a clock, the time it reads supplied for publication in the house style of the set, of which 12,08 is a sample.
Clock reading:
12,06
